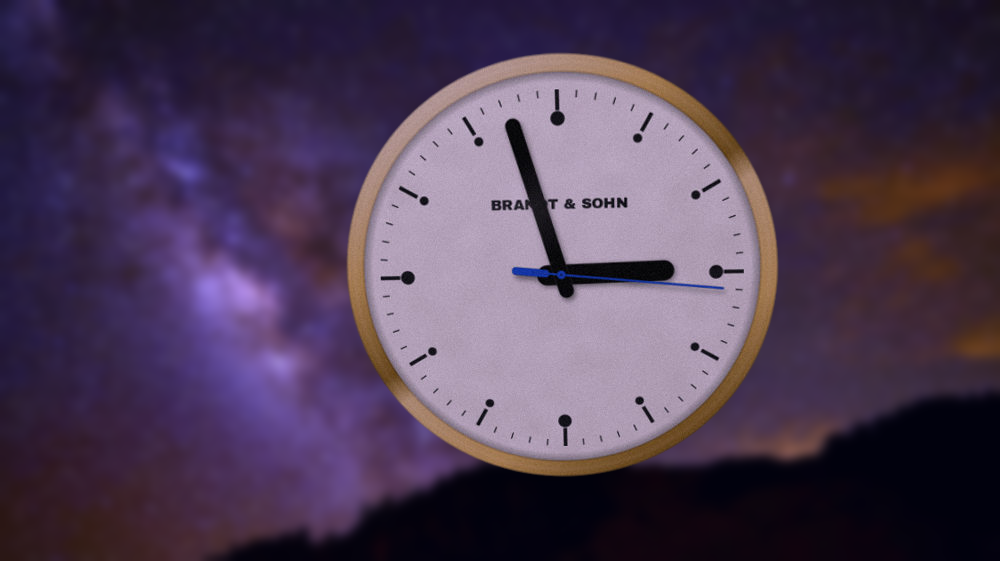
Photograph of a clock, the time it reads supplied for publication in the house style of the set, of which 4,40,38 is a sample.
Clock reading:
2,57,16
